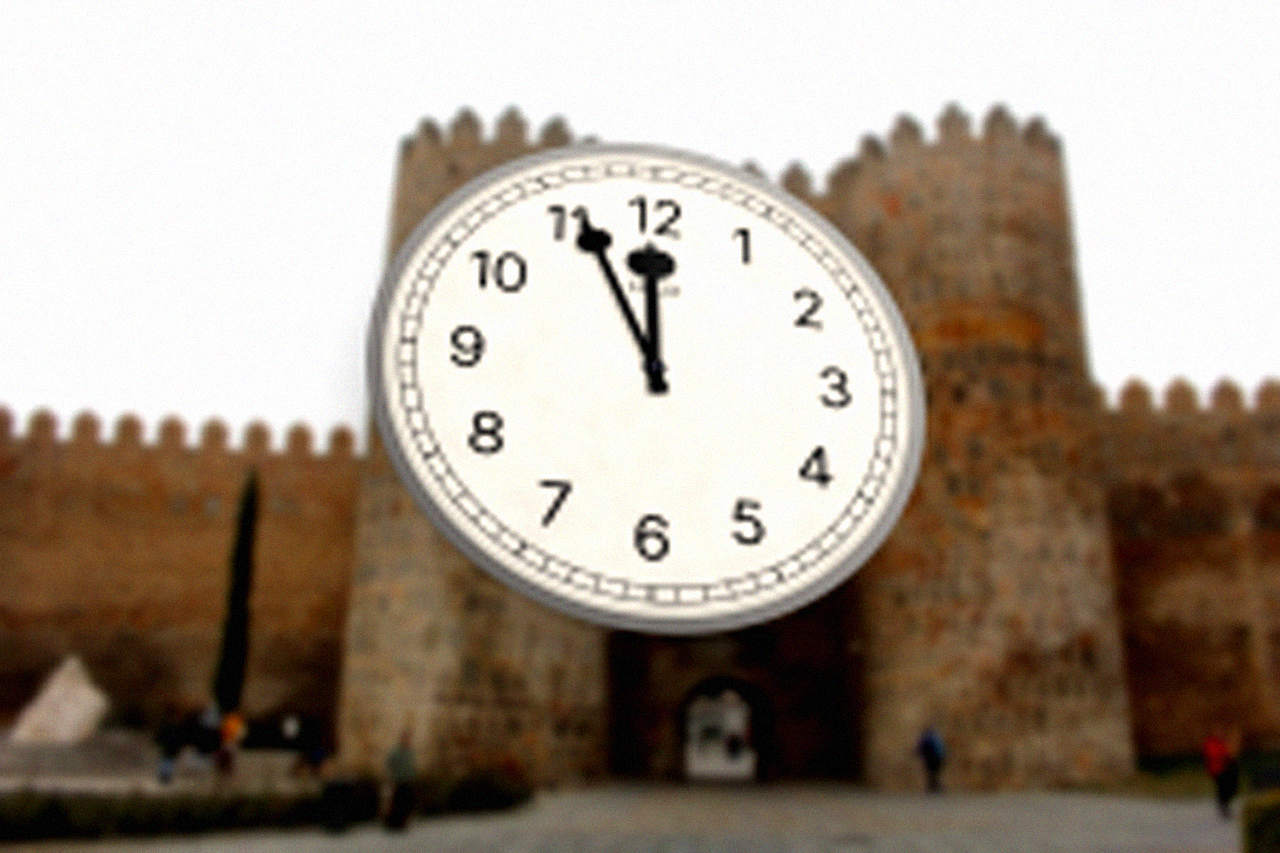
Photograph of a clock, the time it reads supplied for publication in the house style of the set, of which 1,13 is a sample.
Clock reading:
11,56
